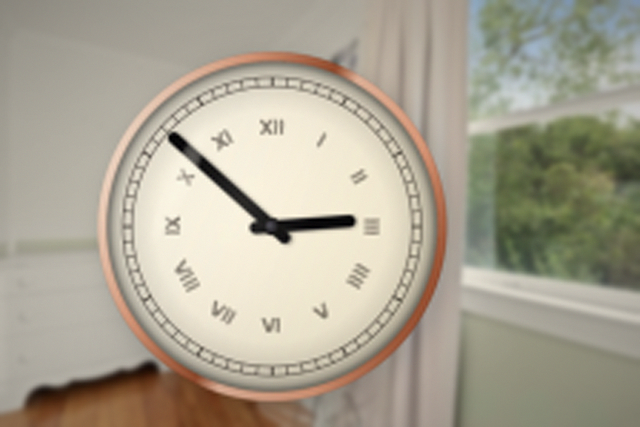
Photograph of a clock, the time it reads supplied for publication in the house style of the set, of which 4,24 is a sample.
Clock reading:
2,52
